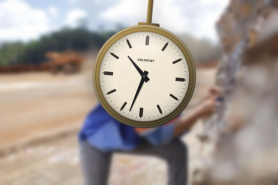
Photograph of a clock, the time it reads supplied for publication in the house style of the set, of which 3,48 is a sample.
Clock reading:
10,33
